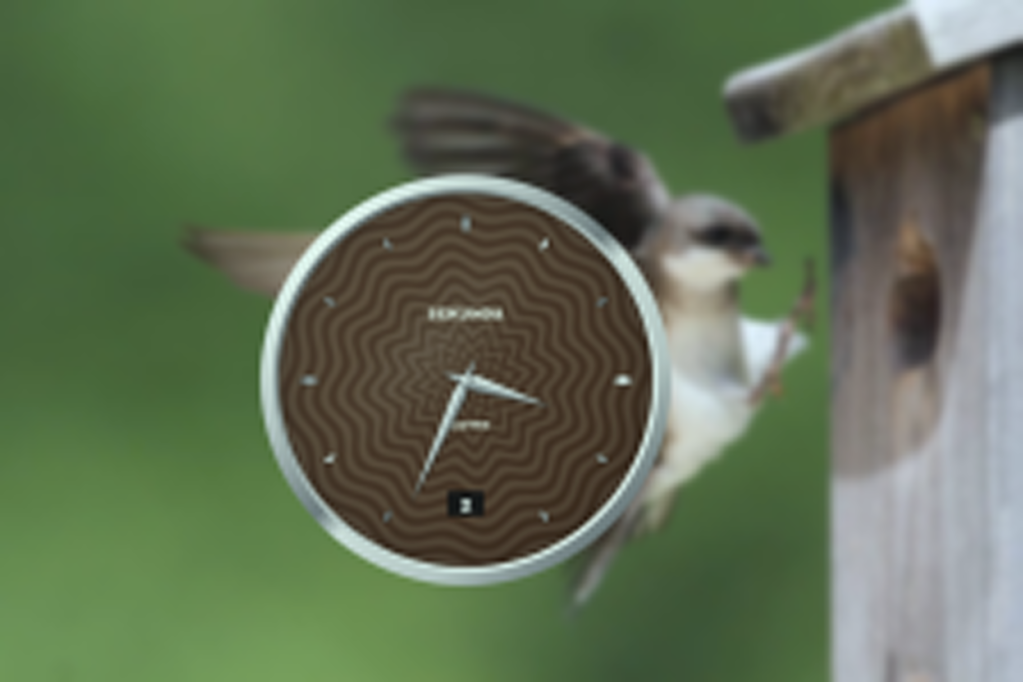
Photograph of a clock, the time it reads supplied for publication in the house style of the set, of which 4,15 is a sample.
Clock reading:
3,34
